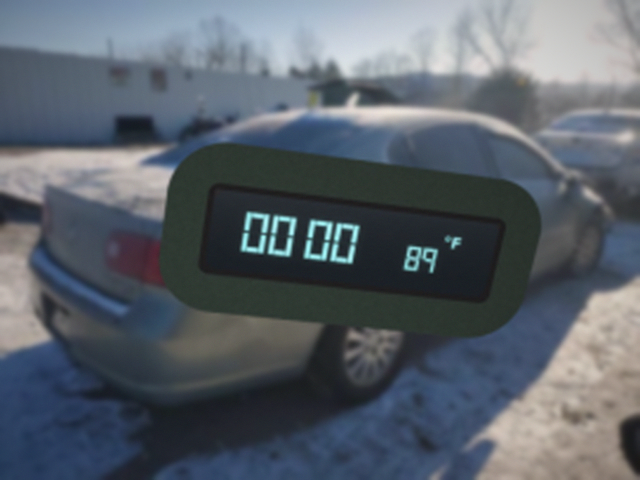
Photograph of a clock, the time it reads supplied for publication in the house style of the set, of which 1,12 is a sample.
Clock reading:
0,00
